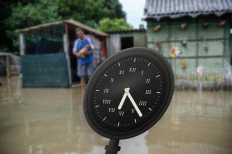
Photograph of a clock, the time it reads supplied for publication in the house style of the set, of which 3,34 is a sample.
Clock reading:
6,23
